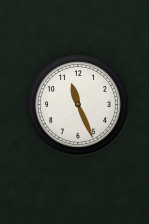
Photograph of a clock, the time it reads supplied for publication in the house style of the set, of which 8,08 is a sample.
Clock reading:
11,26
